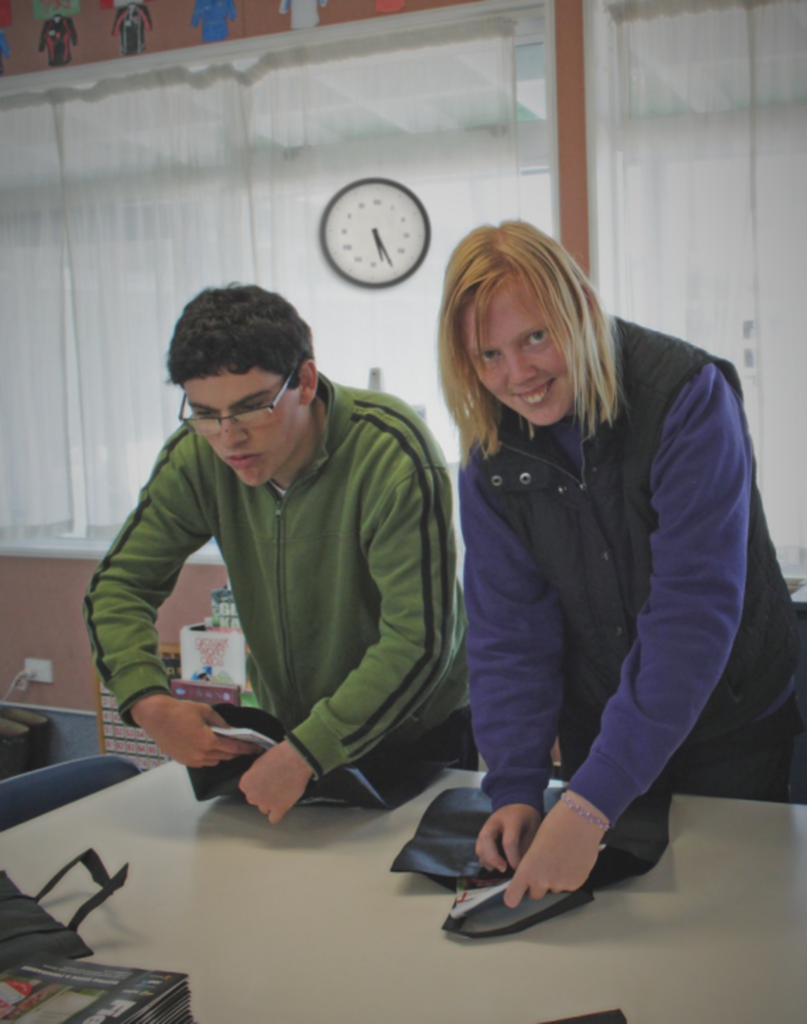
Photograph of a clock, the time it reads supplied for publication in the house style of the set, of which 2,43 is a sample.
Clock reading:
5,25
